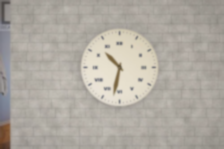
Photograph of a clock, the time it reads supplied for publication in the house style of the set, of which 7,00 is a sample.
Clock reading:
10,32
